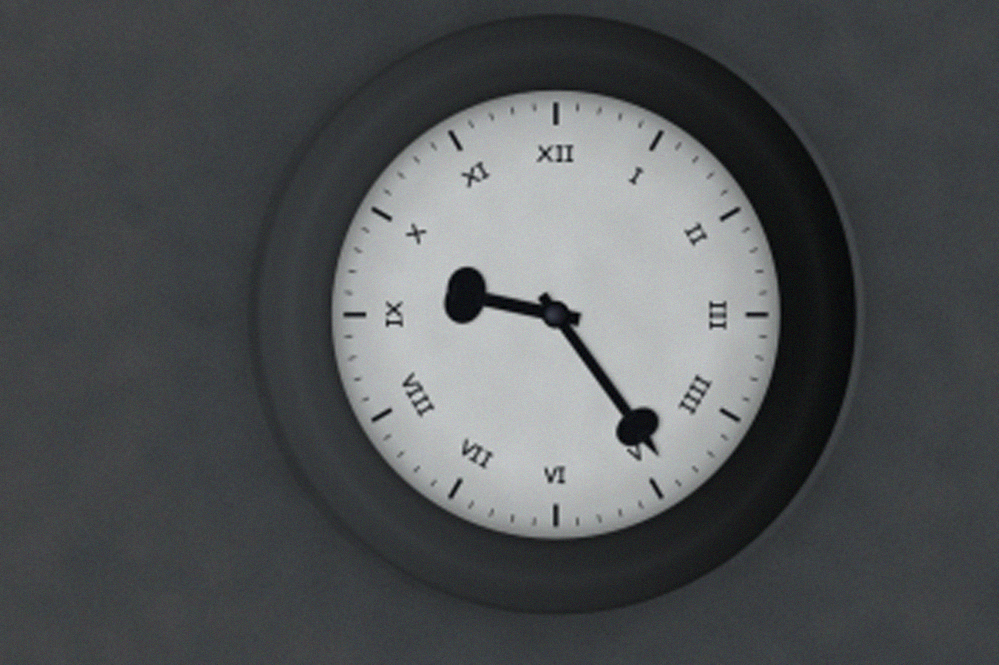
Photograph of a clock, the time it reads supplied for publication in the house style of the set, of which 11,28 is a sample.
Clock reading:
9,24
